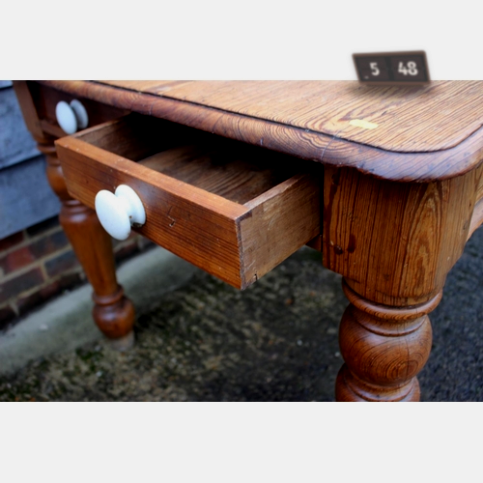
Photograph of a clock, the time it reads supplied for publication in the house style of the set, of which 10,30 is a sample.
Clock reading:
5,48
